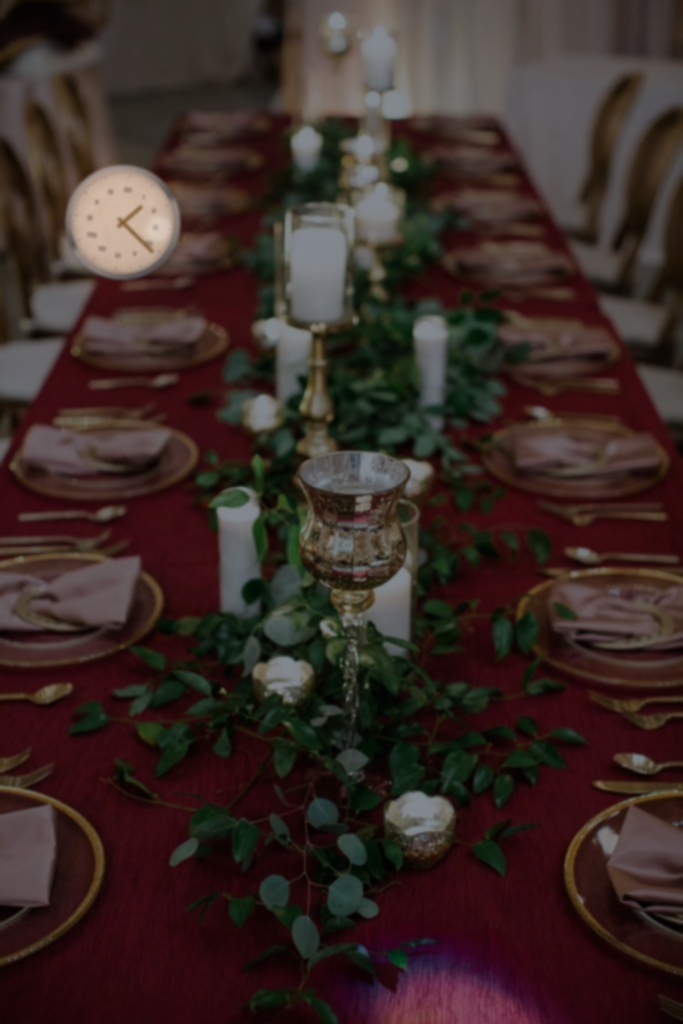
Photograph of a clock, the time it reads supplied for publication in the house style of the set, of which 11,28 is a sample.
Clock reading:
1,21
